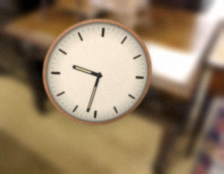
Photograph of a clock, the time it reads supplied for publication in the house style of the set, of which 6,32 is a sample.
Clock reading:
9,32
